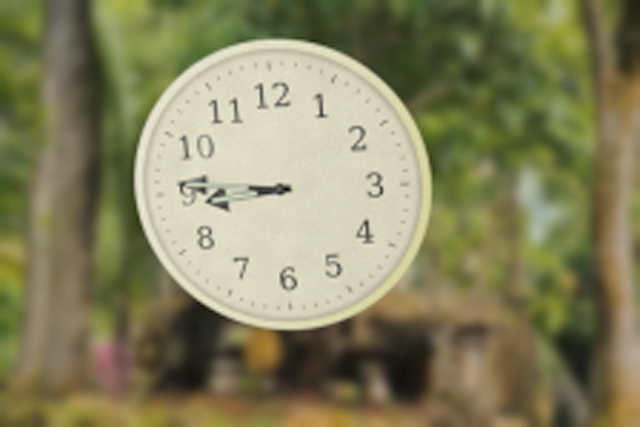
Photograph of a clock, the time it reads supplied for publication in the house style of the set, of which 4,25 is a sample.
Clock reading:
8,46
